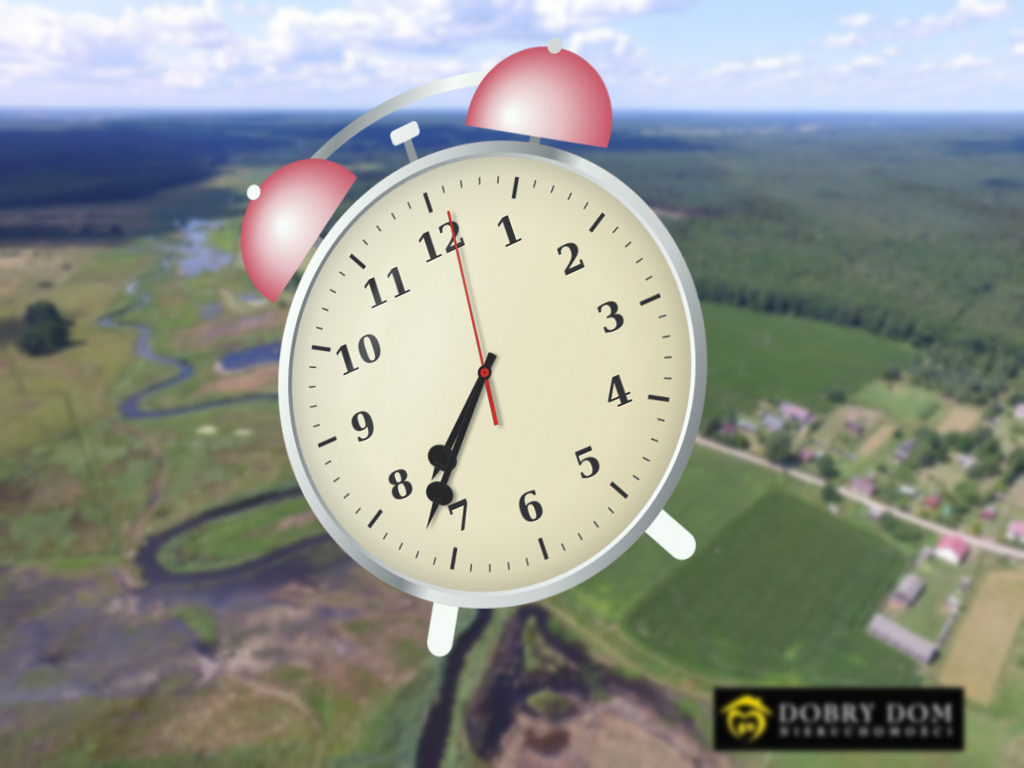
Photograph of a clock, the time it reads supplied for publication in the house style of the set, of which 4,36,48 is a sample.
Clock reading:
7,37,01
